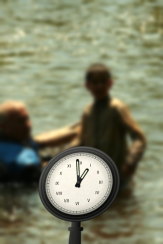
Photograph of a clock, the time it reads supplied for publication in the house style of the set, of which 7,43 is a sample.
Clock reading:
12,59
